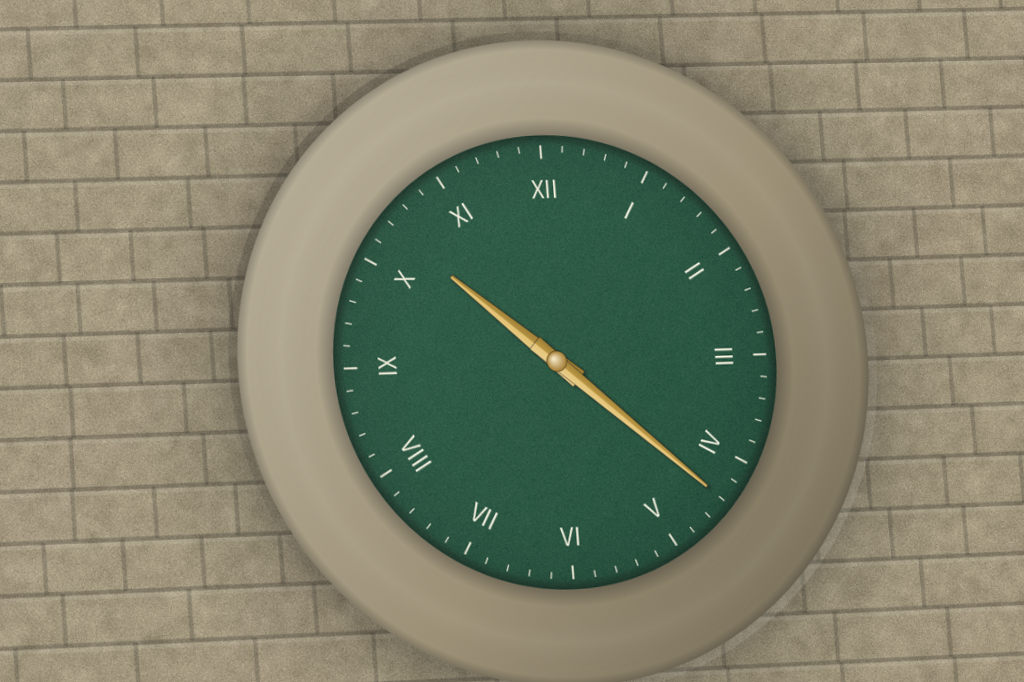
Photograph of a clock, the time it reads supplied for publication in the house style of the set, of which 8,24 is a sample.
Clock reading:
10,22
